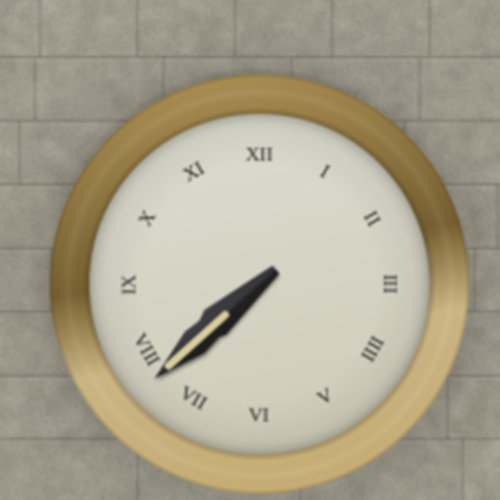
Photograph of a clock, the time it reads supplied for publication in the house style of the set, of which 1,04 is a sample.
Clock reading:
7,38
